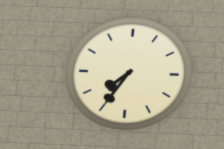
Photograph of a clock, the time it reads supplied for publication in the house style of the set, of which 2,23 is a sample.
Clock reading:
7,35
